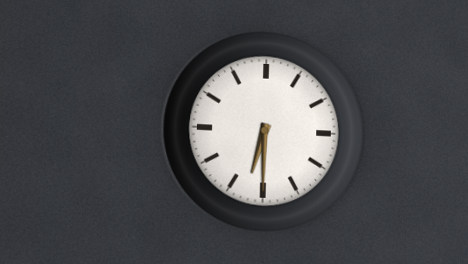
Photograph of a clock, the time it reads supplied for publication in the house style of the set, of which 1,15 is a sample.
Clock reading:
6,30
